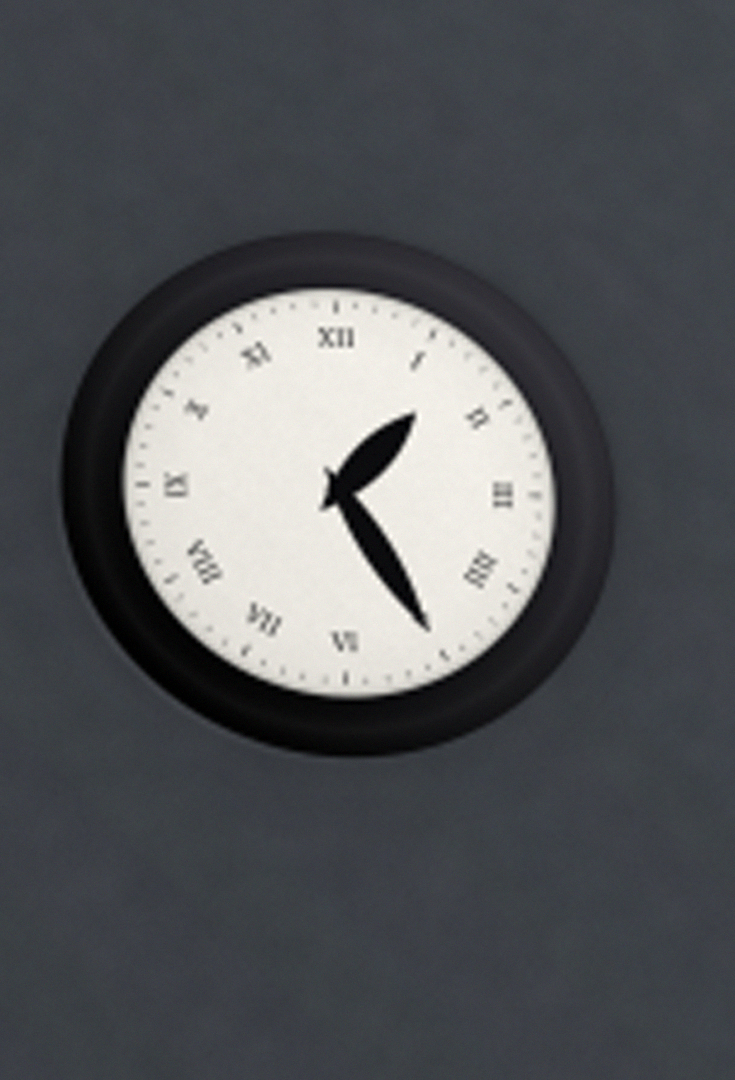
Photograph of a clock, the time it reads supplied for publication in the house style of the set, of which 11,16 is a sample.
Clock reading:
1,25
